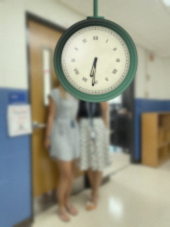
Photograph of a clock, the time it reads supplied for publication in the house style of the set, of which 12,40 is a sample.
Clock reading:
6,31
